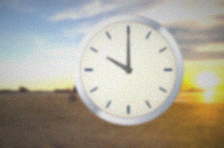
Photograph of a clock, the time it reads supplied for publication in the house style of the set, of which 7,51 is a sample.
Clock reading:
10,00
